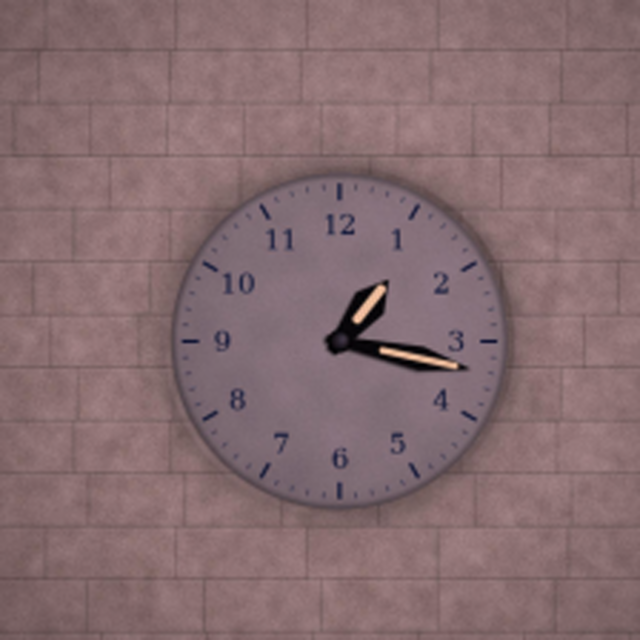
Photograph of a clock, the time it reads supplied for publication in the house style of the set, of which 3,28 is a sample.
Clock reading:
1,17
